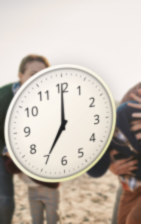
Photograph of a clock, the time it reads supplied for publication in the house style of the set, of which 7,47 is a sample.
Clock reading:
7,00
